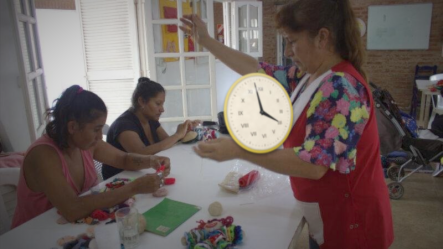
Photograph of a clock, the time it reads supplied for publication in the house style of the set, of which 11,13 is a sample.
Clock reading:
3,58
